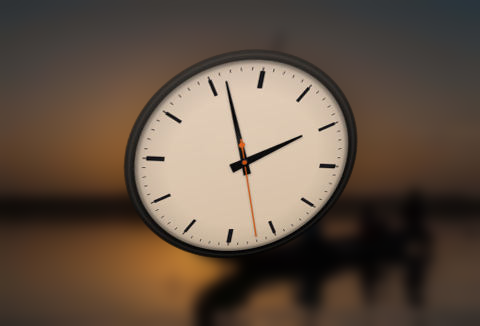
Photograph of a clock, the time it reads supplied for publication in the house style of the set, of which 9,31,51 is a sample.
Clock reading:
1,56,27
